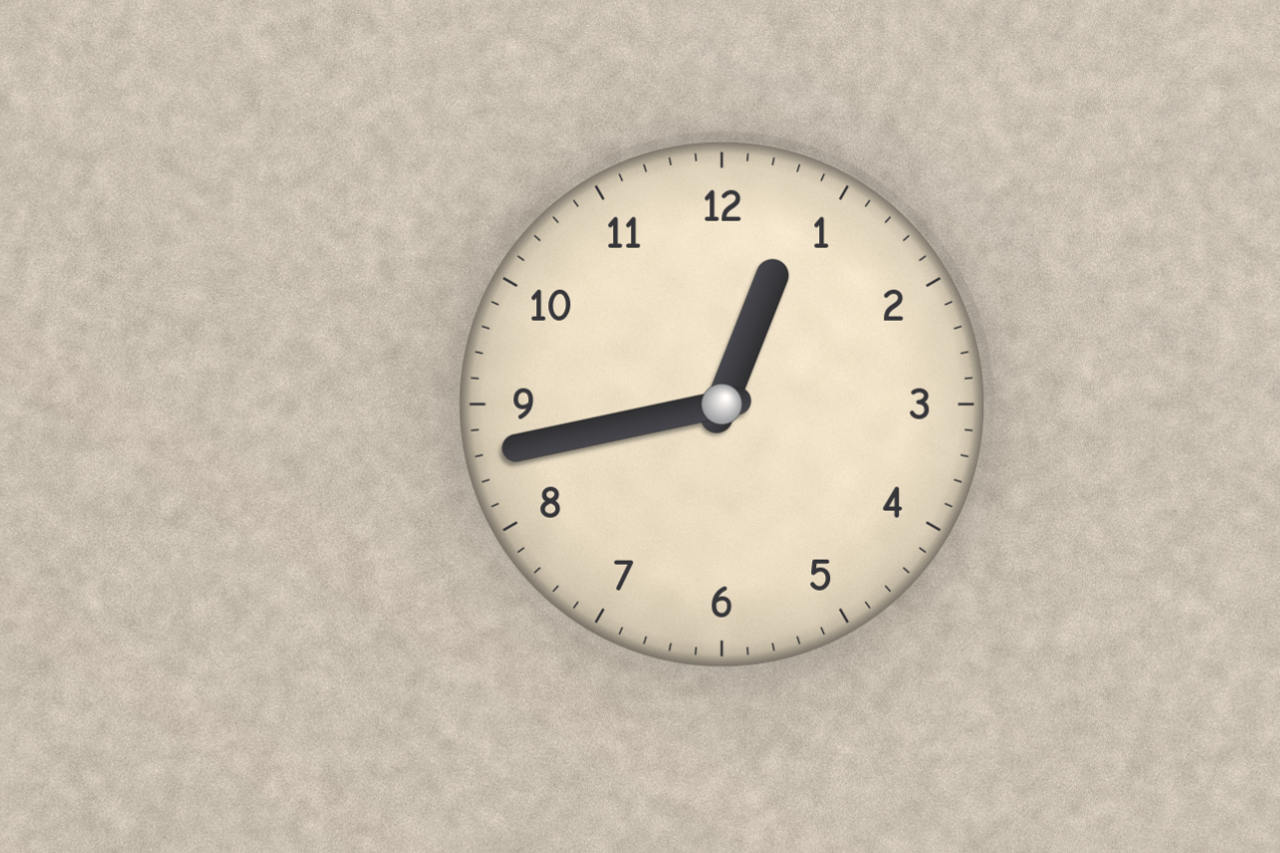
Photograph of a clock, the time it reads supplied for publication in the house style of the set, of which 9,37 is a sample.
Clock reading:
12,43
